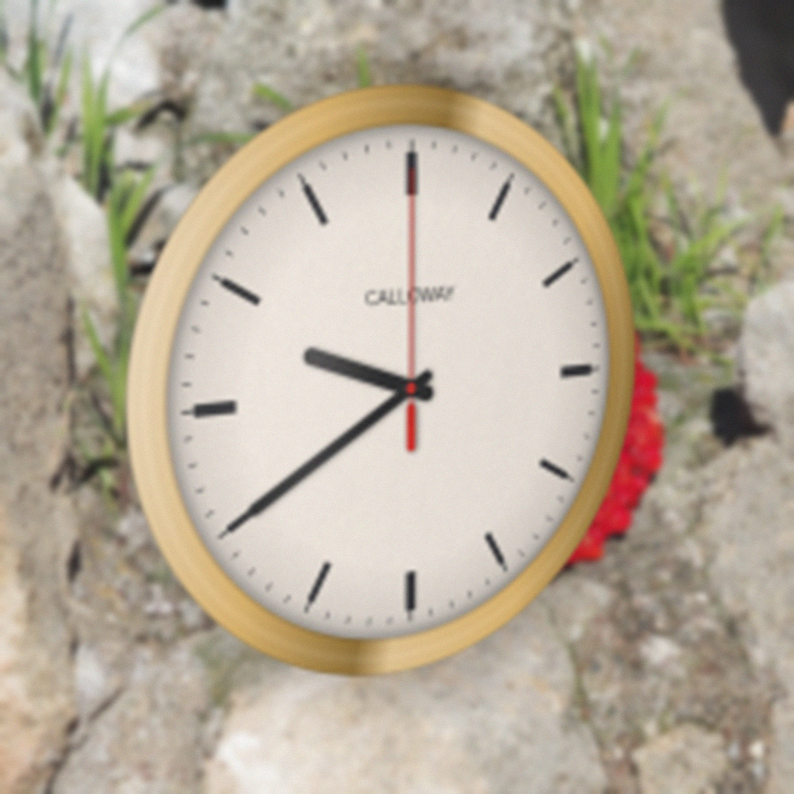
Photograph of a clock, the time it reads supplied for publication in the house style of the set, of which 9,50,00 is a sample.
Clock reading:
9,40,00
